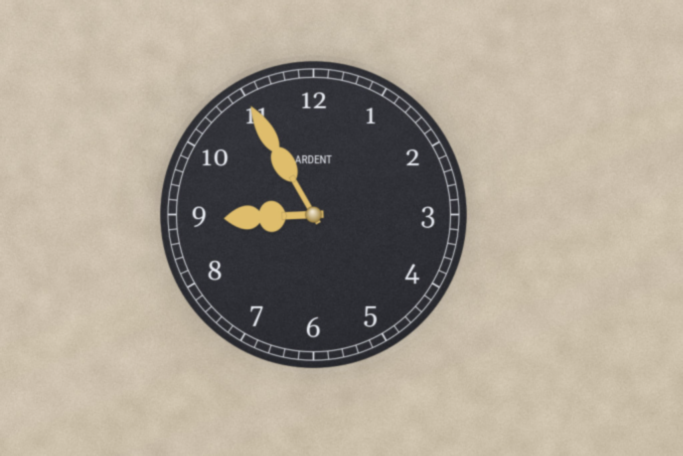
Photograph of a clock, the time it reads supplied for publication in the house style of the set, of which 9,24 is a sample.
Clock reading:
8,55
